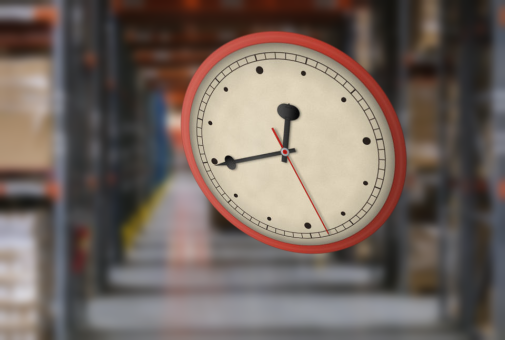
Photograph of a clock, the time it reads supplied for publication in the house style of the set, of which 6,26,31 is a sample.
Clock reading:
12,44,28
